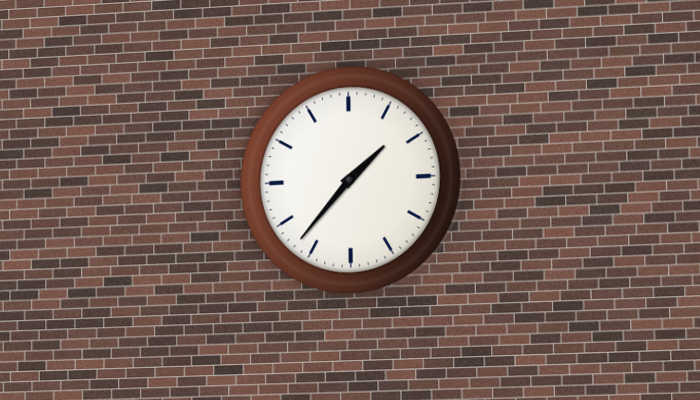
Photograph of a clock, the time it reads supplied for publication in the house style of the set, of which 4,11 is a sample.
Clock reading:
1,37
